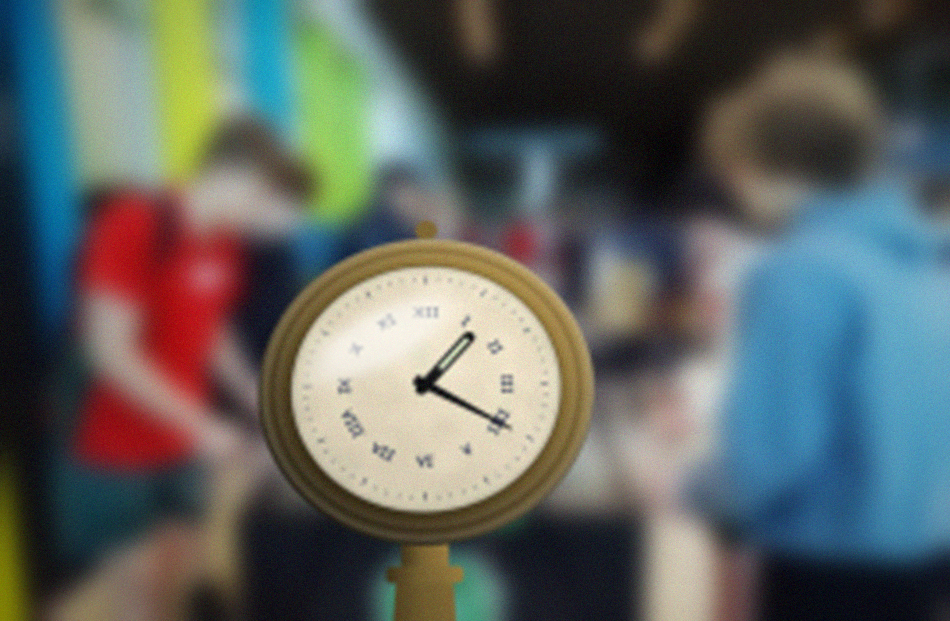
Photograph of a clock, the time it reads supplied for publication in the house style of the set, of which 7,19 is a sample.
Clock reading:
1,20
